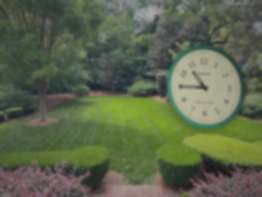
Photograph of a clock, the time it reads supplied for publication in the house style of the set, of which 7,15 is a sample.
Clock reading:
10,45
